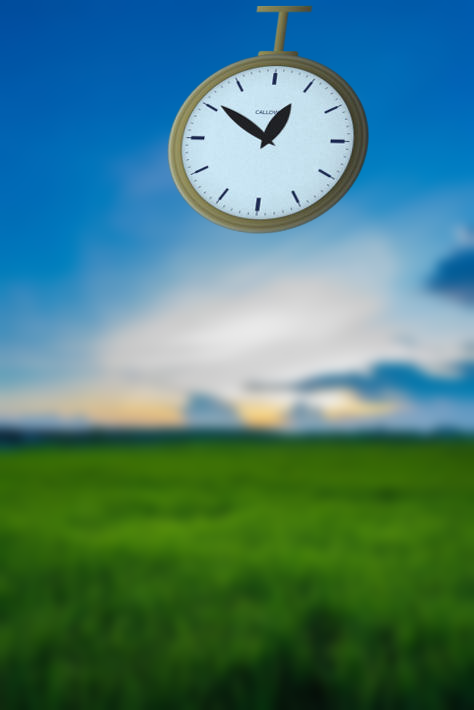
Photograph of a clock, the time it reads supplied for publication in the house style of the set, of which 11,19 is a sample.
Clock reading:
12,51
